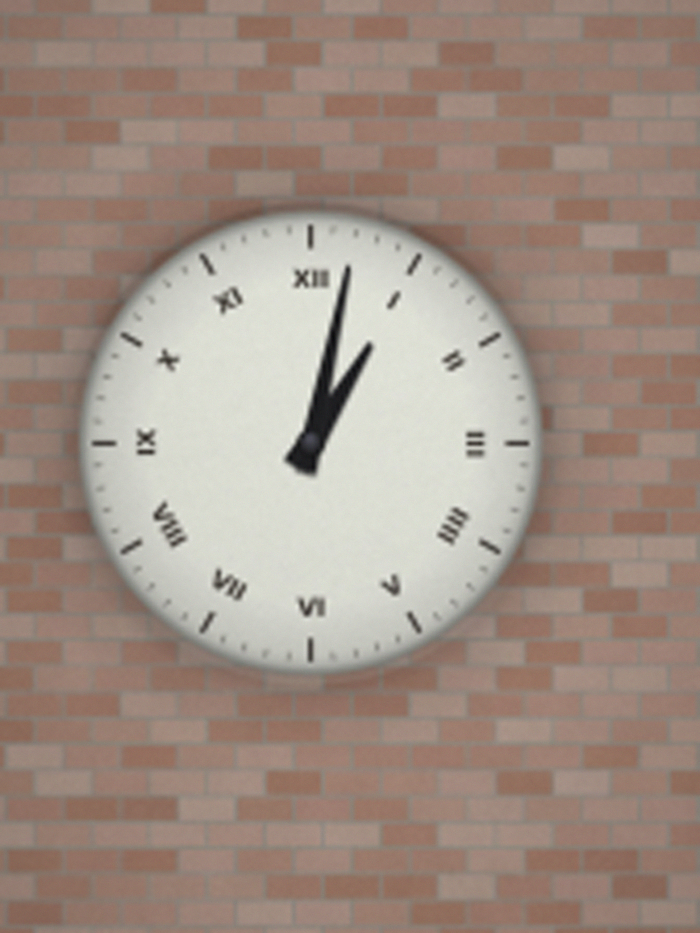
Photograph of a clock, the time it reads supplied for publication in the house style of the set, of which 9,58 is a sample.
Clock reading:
1,02
